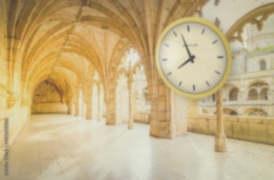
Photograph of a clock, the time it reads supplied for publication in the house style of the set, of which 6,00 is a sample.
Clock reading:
7,57
